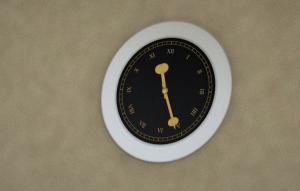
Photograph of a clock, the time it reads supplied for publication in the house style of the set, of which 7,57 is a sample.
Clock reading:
11,26
